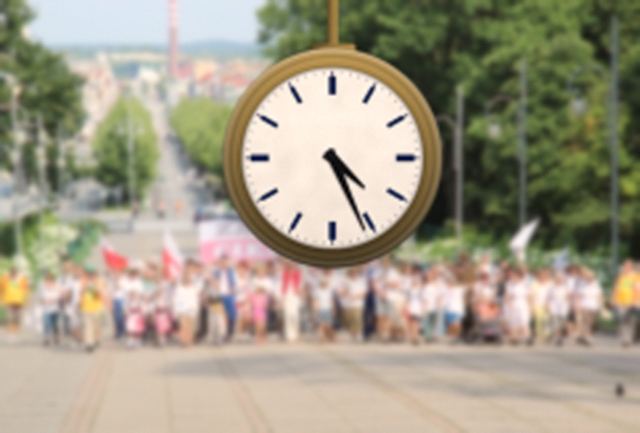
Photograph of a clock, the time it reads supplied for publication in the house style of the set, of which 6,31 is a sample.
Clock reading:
4,26
